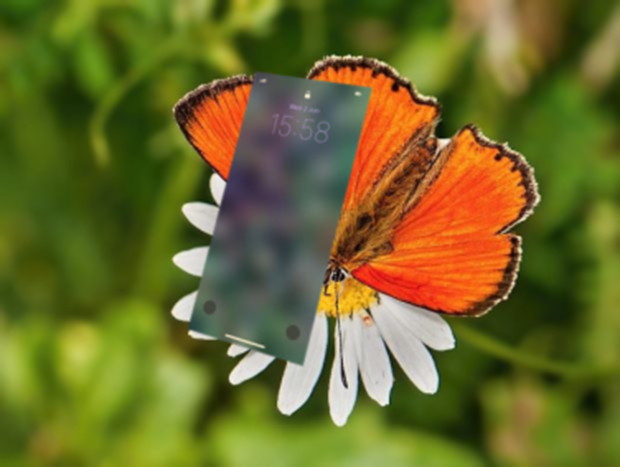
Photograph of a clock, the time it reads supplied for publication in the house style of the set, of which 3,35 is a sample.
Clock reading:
15,58
